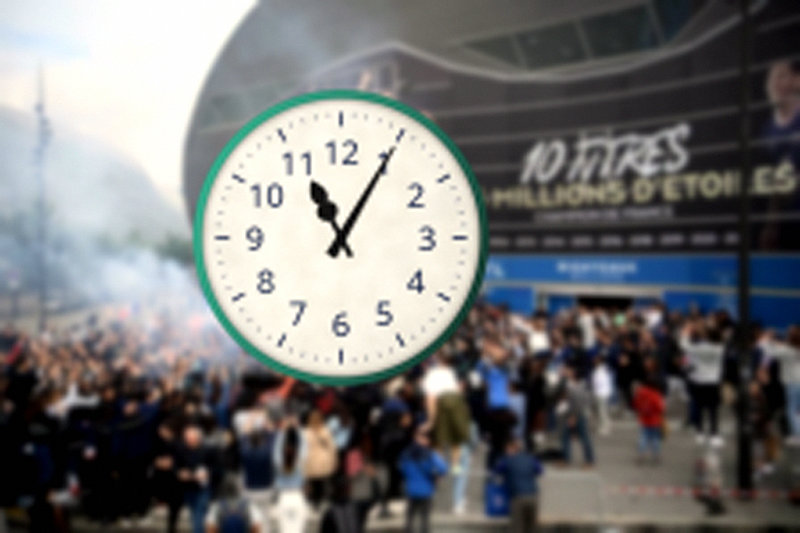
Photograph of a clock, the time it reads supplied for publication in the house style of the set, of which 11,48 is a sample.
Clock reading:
11,05
